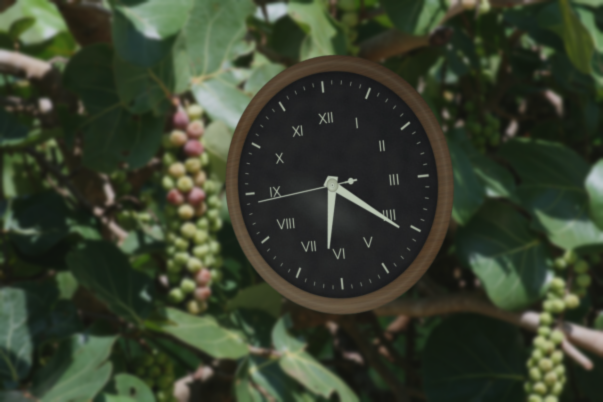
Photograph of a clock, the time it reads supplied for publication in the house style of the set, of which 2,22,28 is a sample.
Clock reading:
6,20,44
